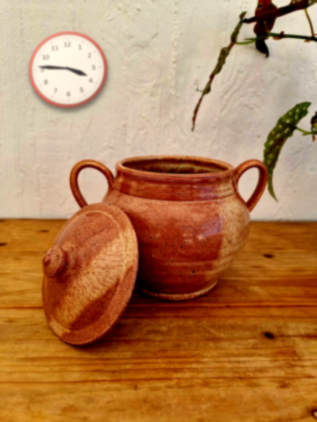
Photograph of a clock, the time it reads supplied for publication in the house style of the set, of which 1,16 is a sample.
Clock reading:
3,46
